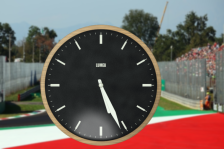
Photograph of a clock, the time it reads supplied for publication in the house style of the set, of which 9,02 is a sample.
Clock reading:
5,26
